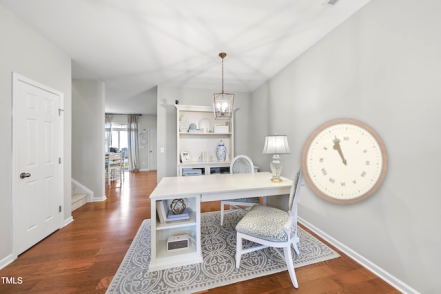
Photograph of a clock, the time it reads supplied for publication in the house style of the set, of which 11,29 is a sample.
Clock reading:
10,56
